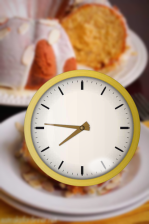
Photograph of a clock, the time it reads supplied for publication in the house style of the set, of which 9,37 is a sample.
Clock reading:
7,46
